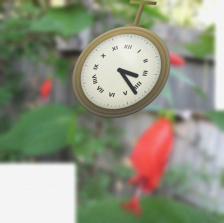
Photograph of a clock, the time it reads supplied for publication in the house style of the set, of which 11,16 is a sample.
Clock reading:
3,22
